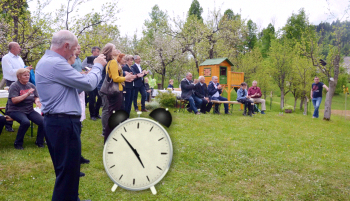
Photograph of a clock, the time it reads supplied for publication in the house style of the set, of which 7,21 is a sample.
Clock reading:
4,53
